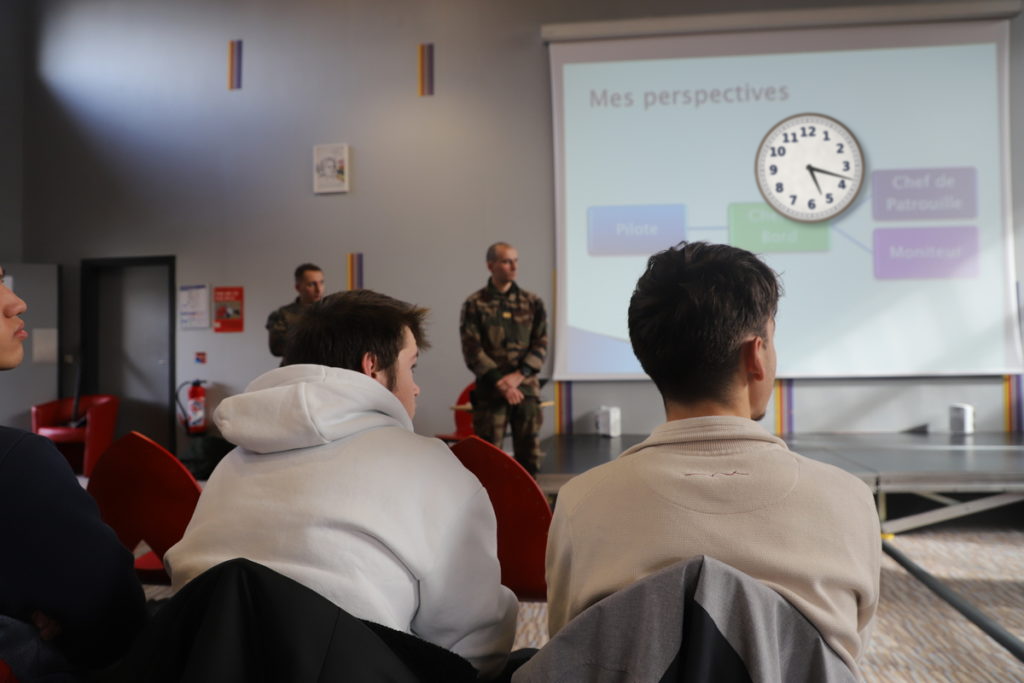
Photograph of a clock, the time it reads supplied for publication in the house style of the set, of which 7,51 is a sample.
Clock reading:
5,18
